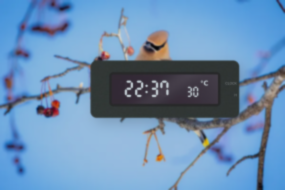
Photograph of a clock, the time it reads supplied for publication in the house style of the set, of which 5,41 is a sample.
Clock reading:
22,37
